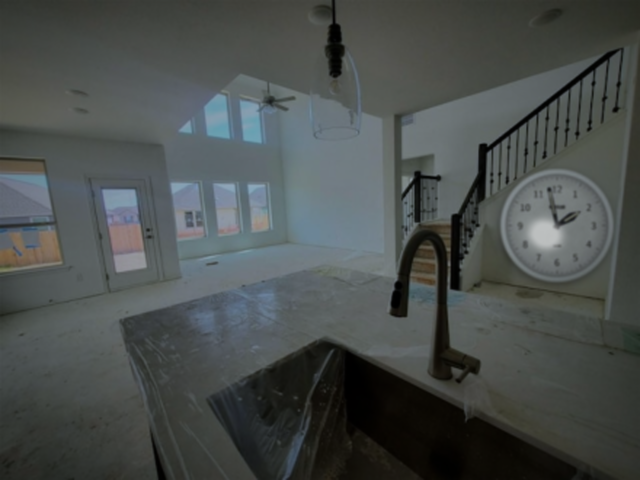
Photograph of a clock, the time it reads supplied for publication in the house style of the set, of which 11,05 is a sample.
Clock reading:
1,58
